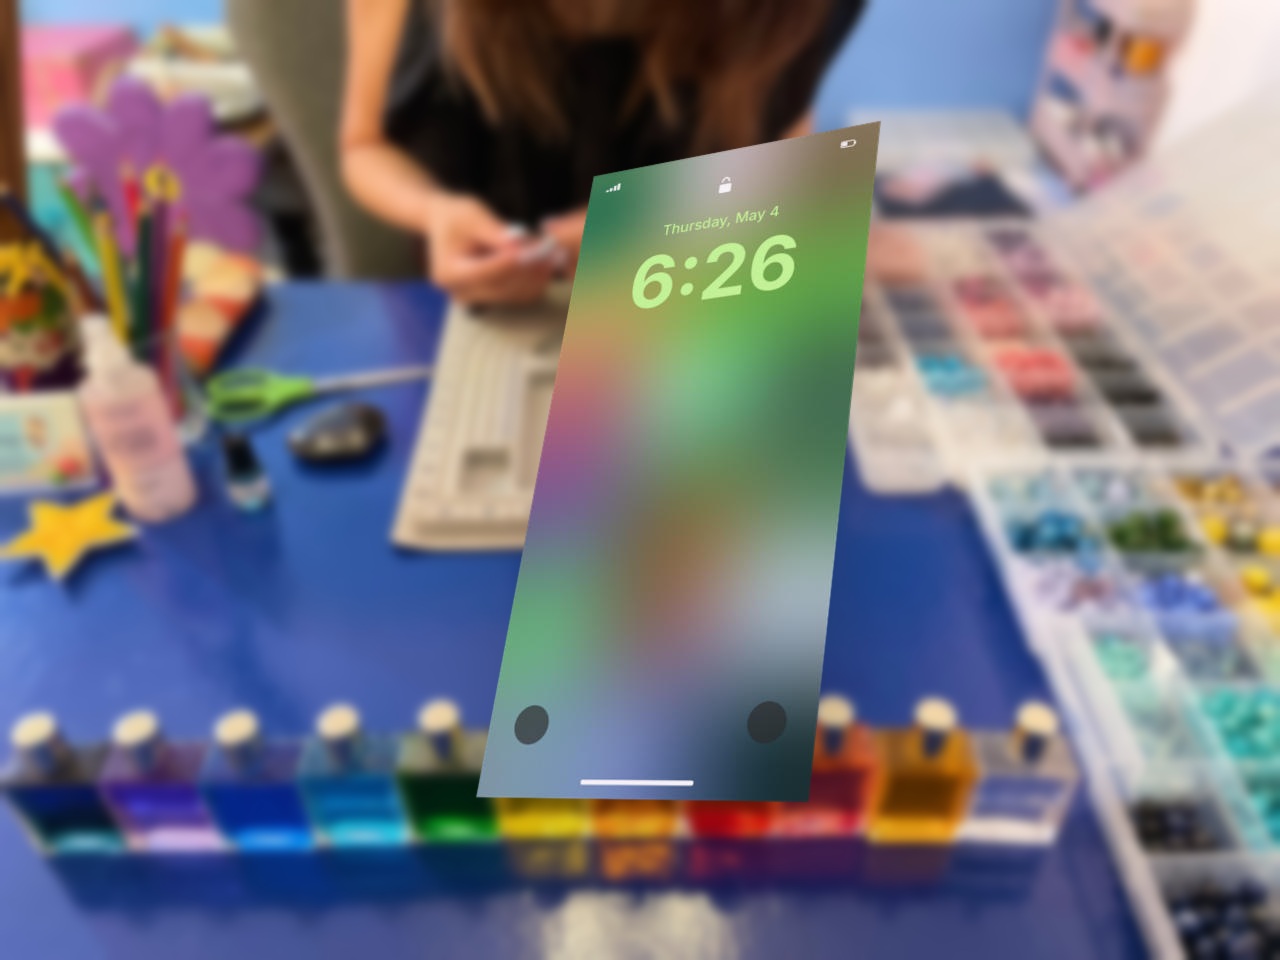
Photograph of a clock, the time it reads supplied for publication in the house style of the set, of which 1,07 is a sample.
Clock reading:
6,26
